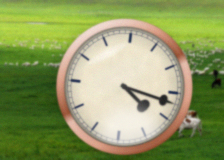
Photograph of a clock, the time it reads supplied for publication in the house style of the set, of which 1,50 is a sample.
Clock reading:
4,17
